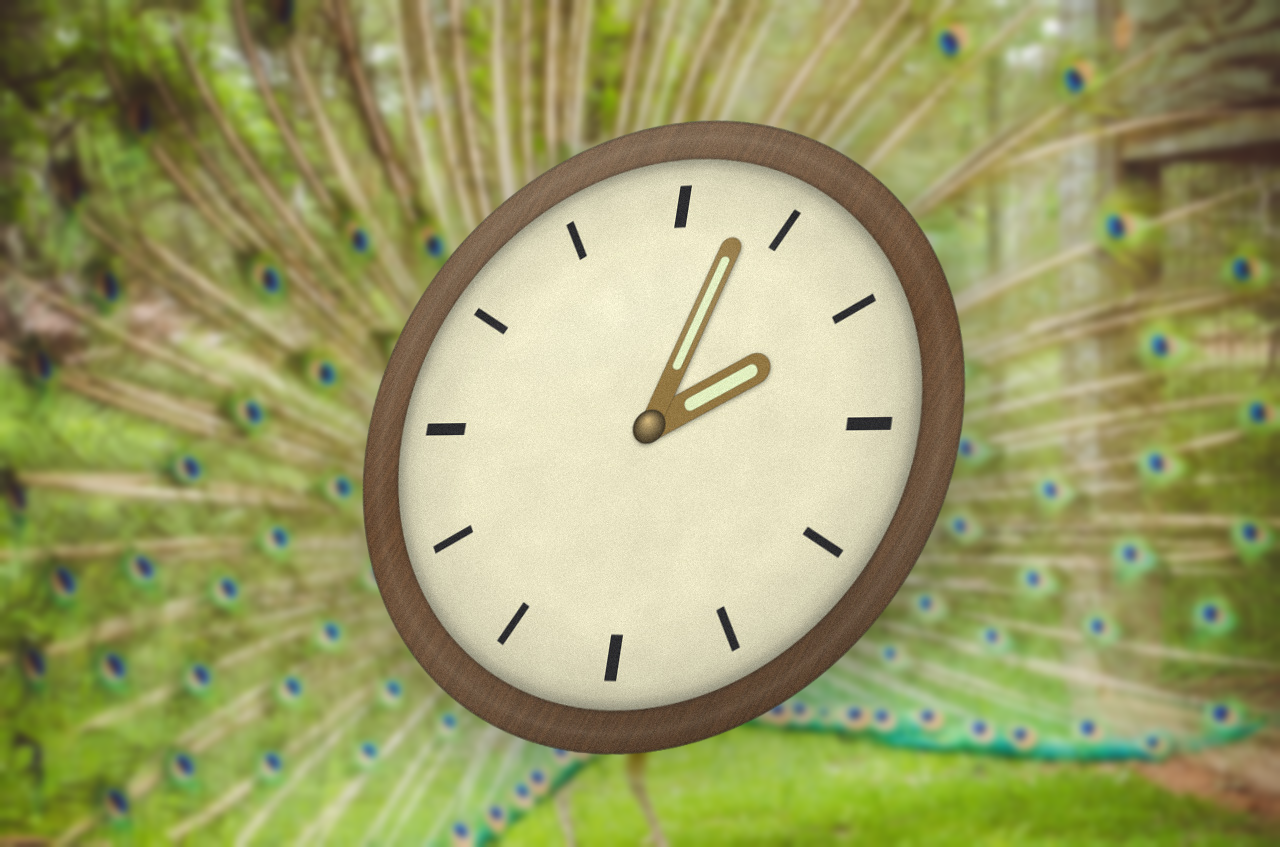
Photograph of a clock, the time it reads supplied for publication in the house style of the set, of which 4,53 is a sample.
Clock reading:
2,03
